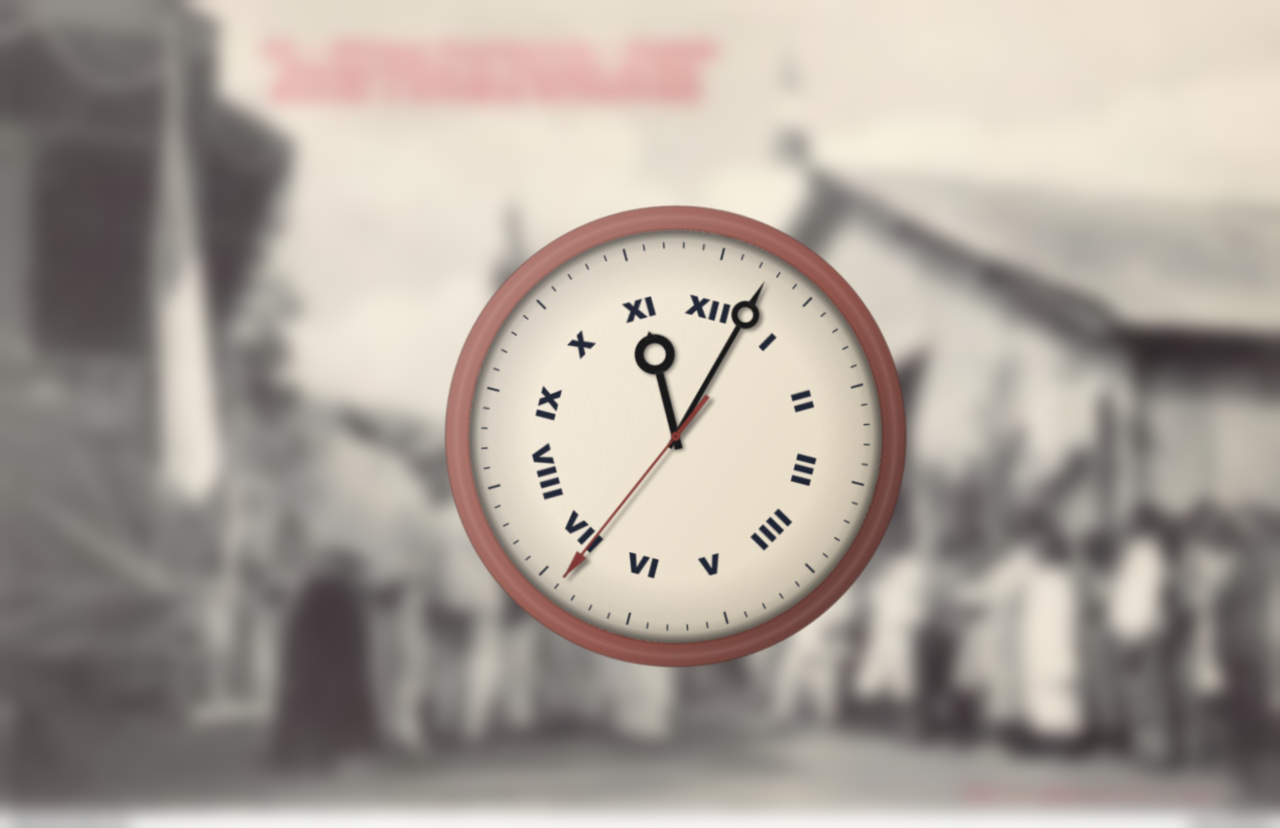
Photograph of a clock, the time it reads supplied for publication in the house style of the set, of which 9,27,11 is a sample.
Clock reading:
11,02,34
